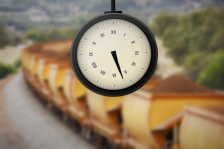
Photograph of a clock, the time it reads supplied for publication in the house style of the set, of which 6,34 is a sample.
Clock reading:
5,27
